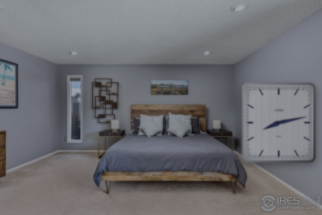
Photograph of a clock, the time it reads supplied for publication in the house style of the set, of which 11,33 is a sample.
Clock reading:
8,13
